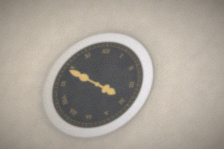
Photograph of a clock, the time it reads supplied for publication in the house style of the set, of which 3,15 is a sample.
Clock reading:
3,49
